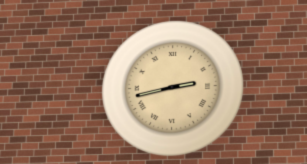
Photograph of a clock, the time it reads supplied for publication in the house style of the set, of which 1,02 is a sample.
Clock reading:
2,43
